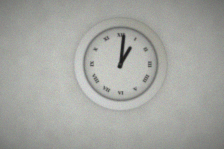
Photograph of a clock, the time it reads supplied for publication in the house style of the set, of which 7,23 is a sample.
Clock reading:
1,01
